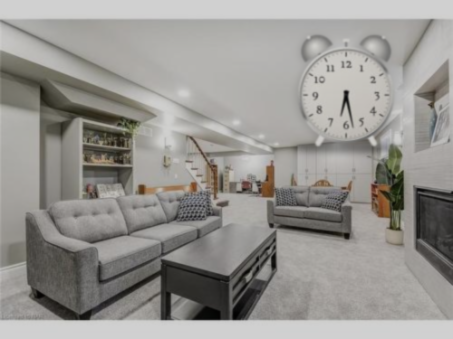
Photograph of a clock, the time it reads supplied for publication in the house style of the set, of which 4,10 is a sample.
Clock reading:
6,28
